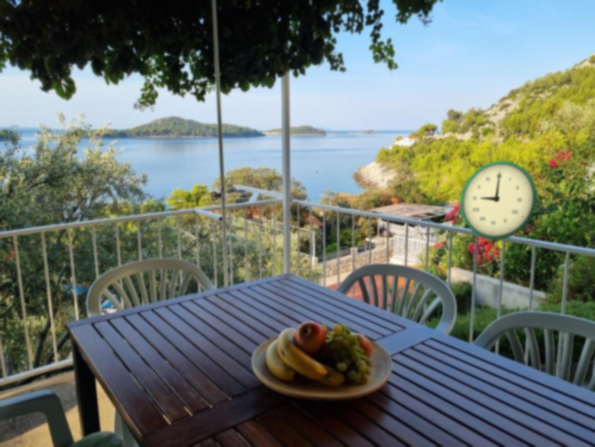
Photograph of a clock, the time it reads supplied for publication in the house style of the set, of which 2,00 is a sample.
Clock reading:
9,00
